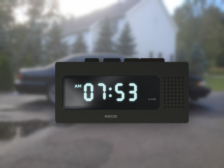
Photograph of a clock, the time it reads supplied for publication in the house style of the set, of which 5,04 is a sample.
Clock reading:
7,53
